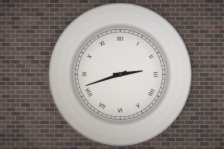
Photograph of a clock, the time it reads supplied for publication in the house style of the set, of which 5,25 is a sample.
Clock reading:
2,42
